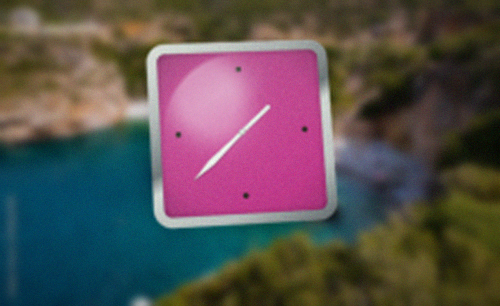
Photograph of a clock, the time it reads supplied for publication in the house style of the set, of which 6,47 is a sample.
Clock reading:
1,38
